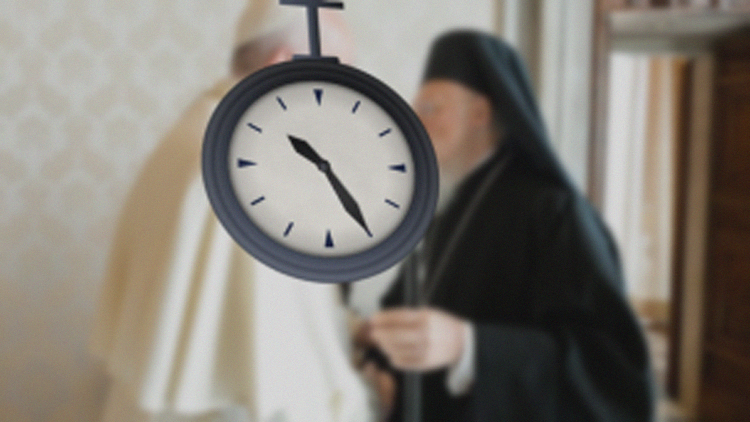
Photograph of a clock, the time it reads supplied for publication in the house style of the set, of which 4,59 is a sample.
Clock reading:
10,25
